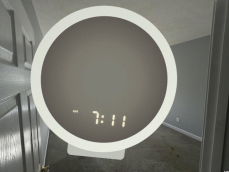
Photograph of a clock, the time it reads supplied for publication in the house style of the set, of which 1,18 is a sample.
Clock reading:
7,11
